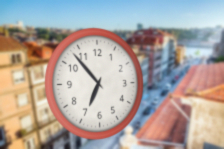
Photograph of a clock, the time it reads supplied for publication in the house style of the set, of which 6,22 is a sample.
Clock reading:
6,53
